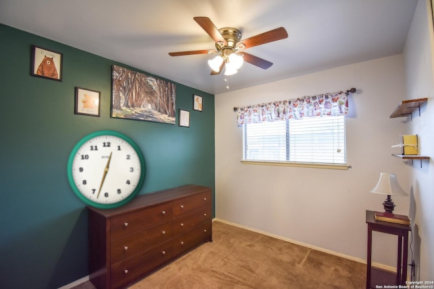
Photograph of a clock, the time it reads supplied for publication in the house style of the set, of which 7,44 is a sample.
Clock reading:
12,33
